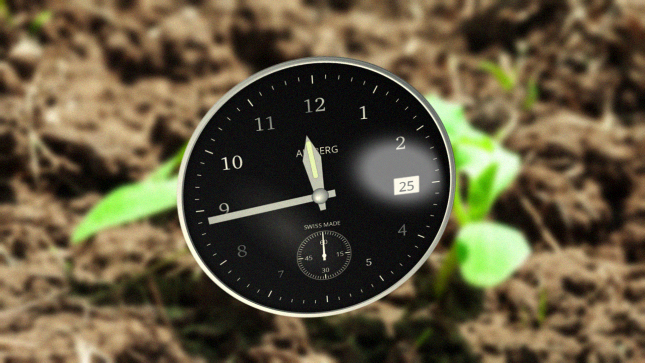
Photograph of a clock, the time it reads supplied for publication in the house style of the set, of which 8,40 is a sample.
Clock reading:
11,44
